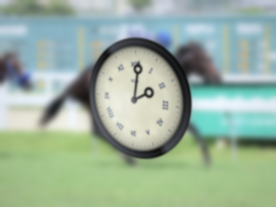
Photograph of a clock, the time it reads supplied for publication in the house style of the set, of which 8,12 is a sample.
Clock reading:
2,01
